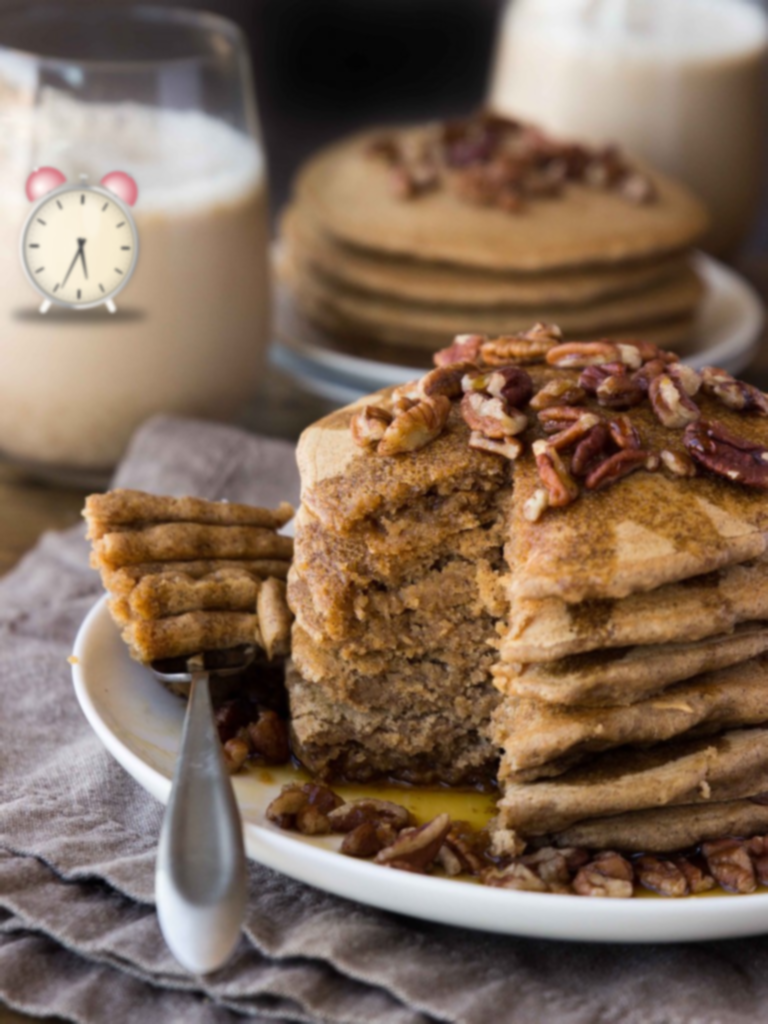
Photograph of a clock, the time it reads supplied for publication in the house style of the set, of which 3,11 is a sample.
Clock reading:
5,34
